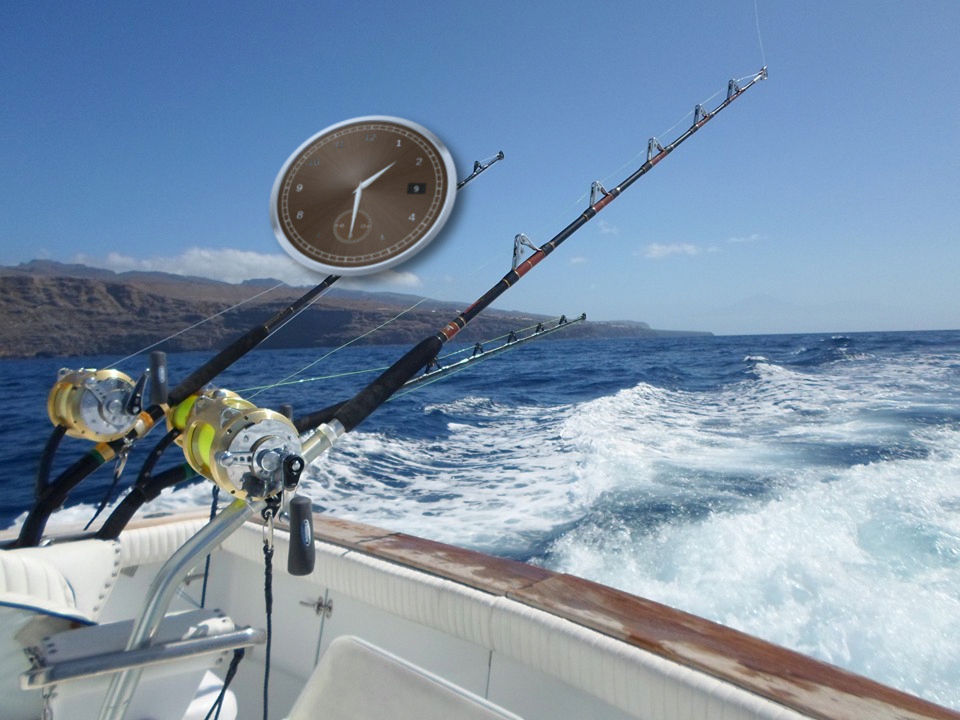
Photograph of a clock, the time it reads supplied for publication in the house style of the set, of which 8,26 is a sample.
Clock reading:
1,30
